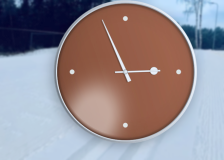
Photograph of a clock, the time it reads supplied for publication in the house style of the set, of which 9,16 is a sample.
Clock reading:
2,56
